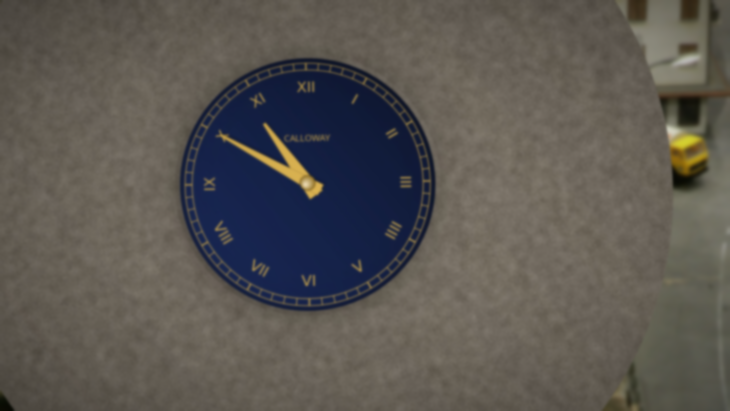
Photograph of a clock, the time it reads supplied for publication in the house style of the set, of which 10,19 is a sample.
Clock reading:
10,50
